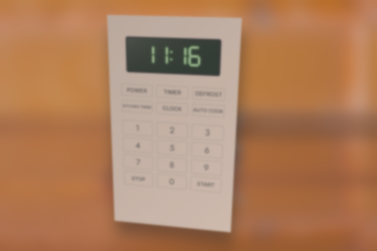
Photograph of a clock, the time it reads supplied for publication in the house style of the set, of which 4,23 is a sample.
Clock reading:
11,16
